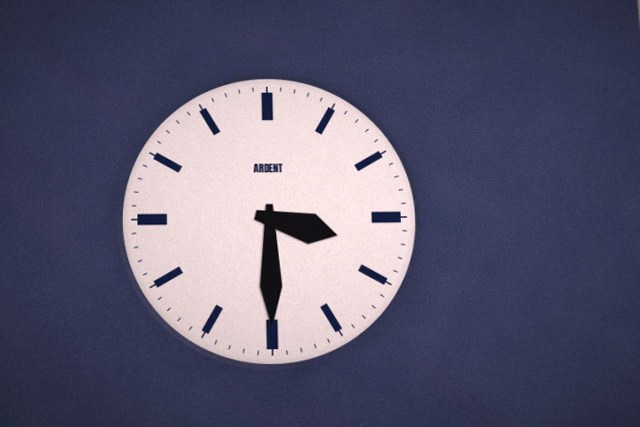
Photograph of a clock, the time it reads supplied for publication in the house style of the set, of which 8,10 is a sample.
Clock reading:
3,30
